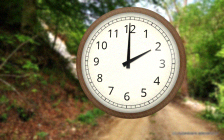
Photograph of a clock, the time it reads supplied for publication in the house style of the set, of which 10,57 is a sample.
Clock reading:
2,00
